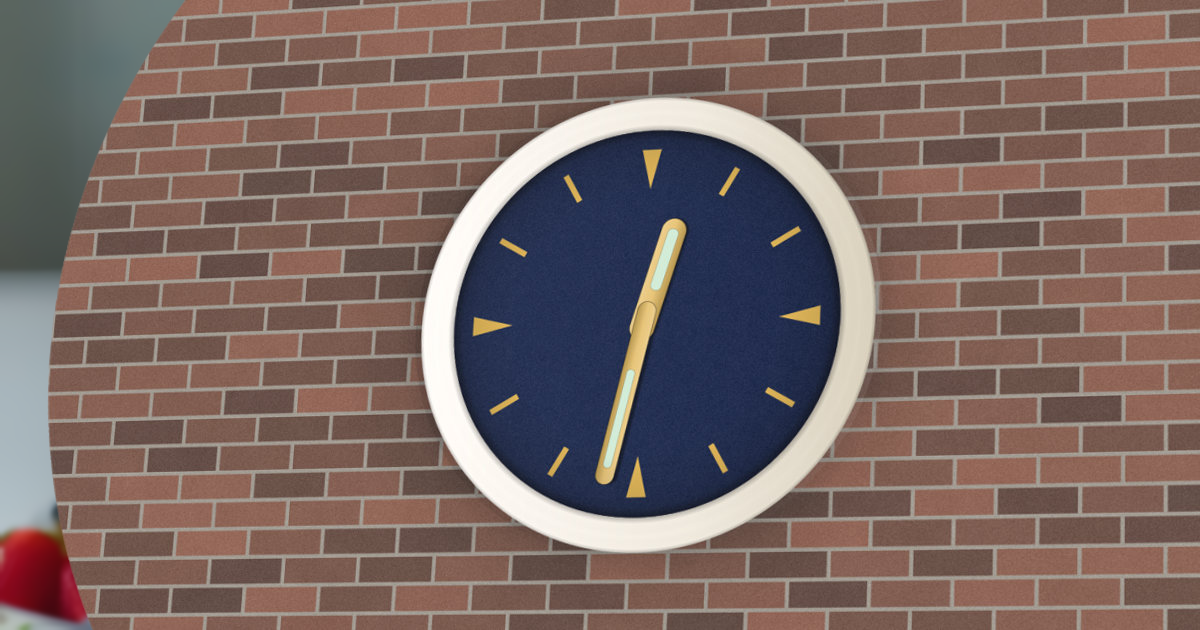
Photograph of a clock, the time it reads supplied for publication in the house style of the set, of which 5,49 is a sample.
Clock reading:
12,32
